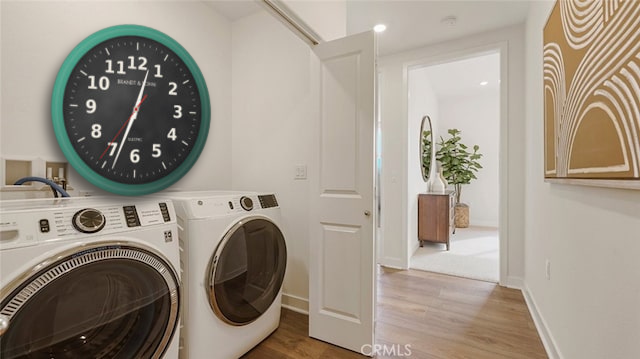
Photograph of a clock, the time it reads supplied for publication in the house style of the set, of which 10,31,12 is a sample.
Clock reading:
12,33,36
